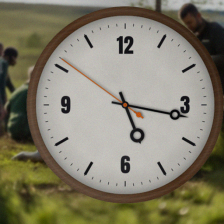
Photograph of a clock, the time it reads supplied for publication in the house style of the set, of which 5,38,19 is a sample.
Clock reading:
5,16,51
